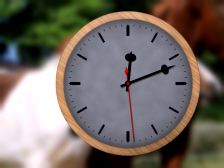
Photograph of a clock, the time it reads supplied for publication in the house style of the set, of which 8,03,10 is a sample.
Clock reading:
12,11,29
